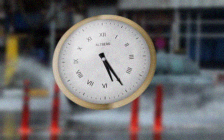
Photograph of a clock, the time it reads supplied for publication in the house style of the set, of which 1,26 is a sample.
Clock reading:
5,25
